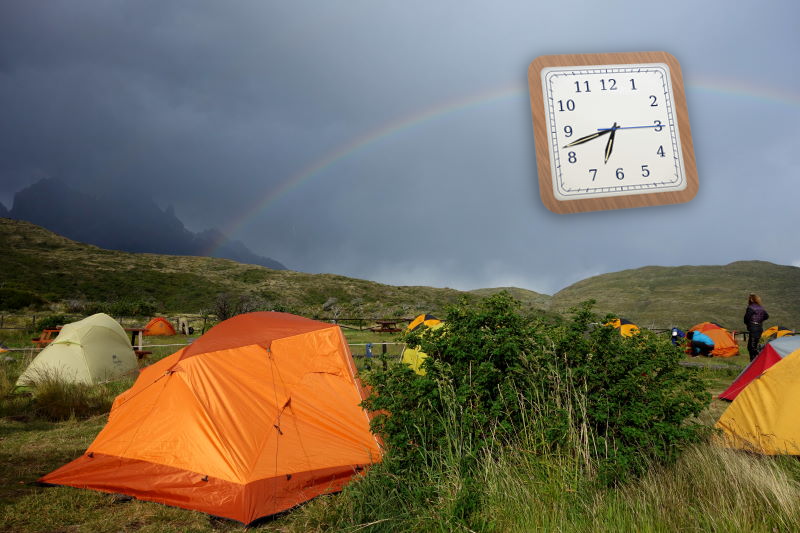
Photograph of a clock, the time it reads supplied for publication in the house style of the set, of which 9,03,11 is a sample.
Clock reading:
6,42,15
